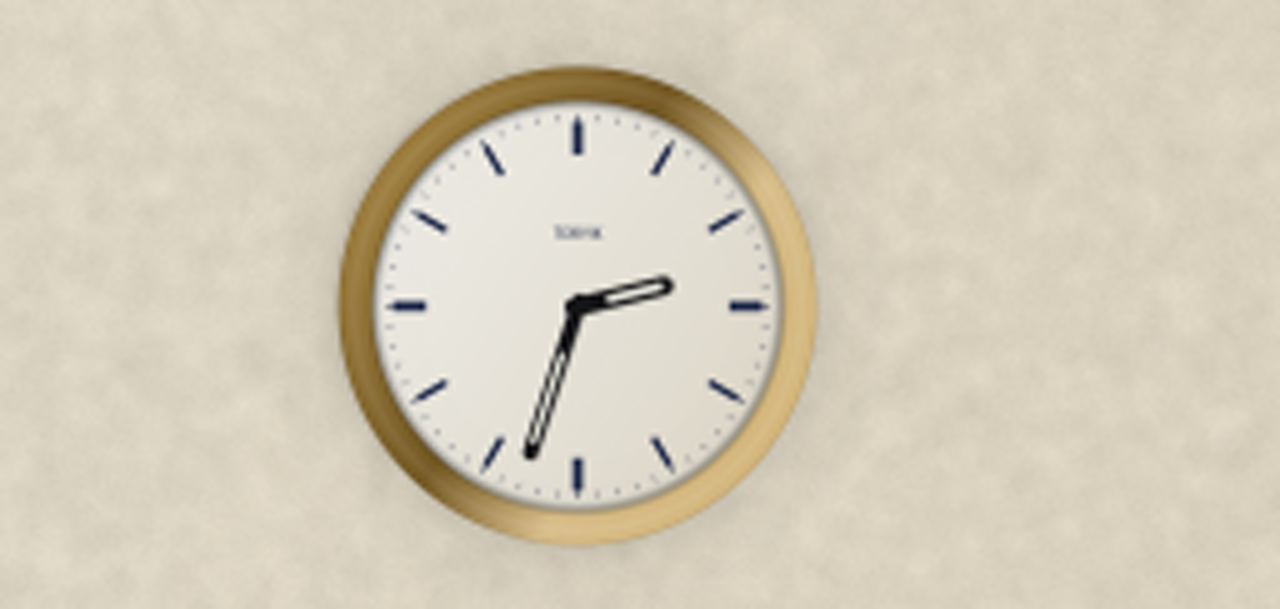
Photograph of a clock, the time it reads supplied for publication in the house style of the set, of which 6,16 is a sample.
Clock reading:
2,33
